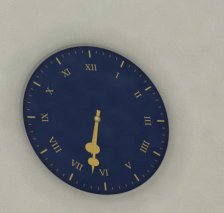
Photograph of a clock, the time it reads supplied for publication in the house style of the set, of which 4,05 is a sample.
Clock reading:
6,32
